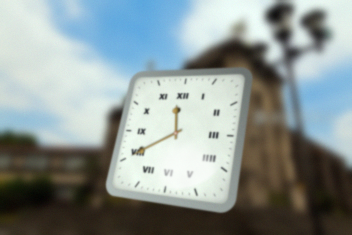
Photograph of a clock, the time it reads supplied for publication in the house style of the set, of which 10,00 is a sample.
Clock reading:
11,40
